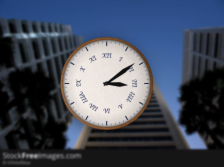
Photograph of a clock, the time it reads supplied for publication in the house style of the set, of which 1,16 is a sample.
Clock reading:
3,09
